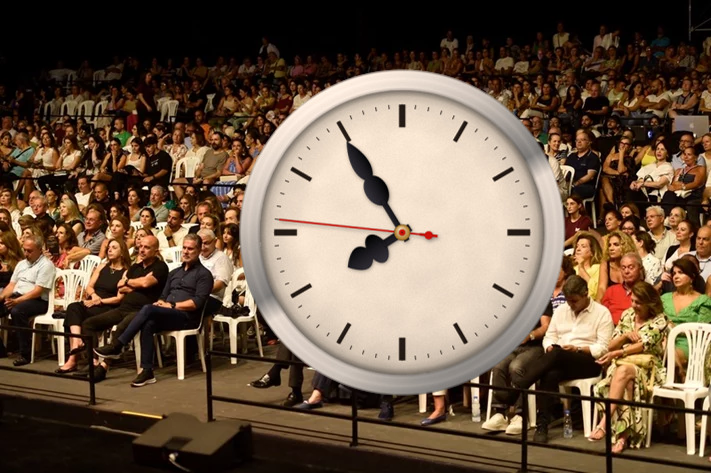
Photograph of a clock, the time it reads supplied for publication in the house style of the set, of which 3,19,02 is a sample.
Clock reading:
7,54,46
